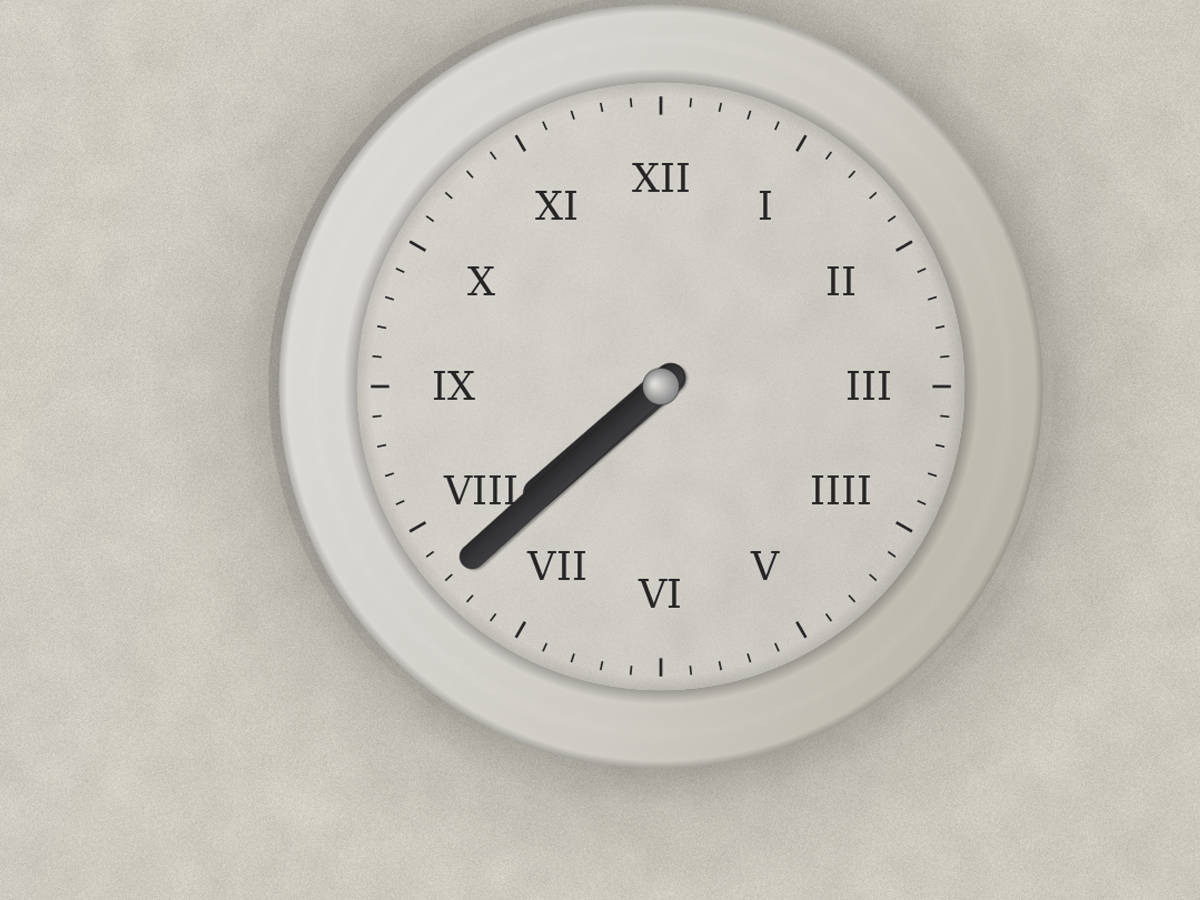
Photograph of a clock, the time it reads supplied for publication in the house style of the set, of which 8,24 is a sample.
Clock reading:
7,38
